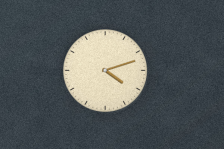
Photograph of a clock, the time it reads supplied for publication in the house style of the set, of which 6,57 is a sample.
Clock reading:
4,12
